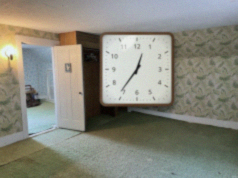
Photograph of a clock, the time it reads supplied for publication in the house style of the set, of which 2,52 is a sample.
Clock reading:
12,36
